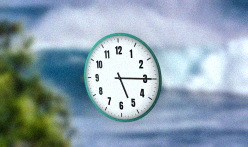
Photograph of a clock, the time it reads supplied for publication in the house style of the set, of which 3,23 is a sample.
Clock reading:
5,15
